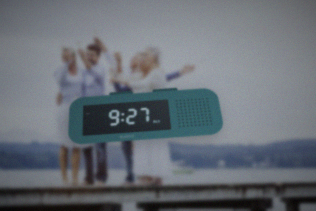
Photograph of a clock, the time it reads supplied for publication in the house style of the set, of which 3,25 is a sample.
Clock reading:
9,27
